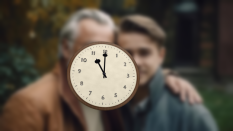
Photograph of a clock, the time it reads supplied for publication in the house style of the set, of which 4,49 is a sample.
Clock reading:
11,00
